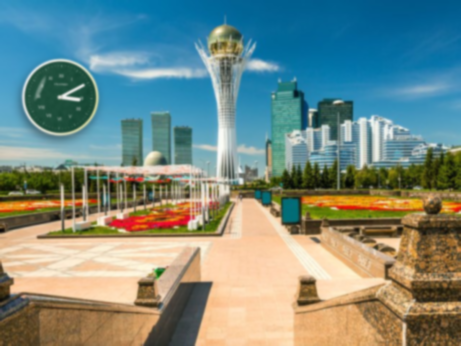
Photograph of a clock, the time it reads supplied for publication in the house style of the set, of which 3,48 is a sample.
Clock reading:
3,10
